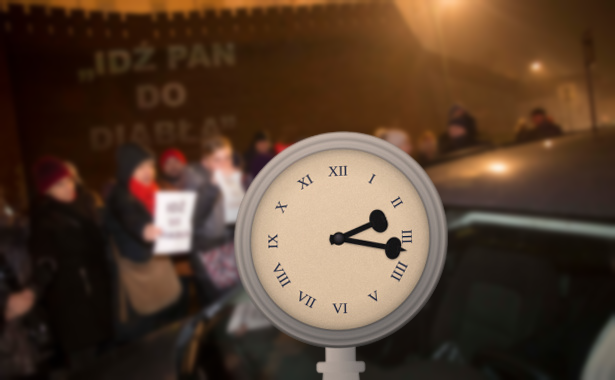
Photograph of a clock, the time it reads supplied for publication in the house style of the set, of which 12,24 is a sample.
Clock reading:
2,17
